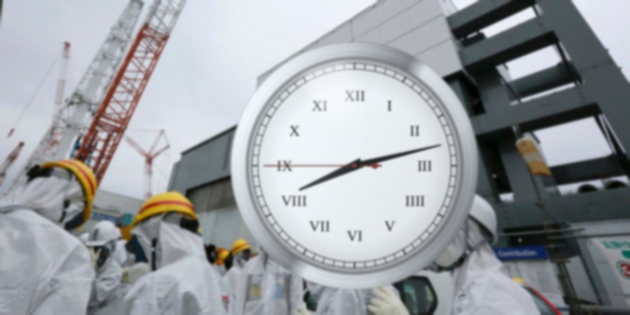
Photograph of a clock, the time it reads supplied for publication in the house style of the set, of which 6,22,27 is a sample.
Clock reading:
8,12,45
